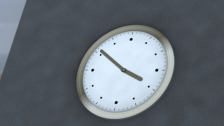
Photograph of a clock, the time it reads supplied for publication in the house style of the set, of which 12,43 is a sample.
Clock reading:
3,51
